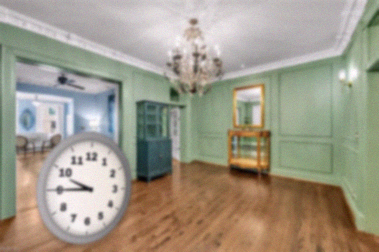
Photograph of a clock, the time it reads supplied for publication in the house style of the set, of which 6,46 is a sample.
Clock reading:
9,45
